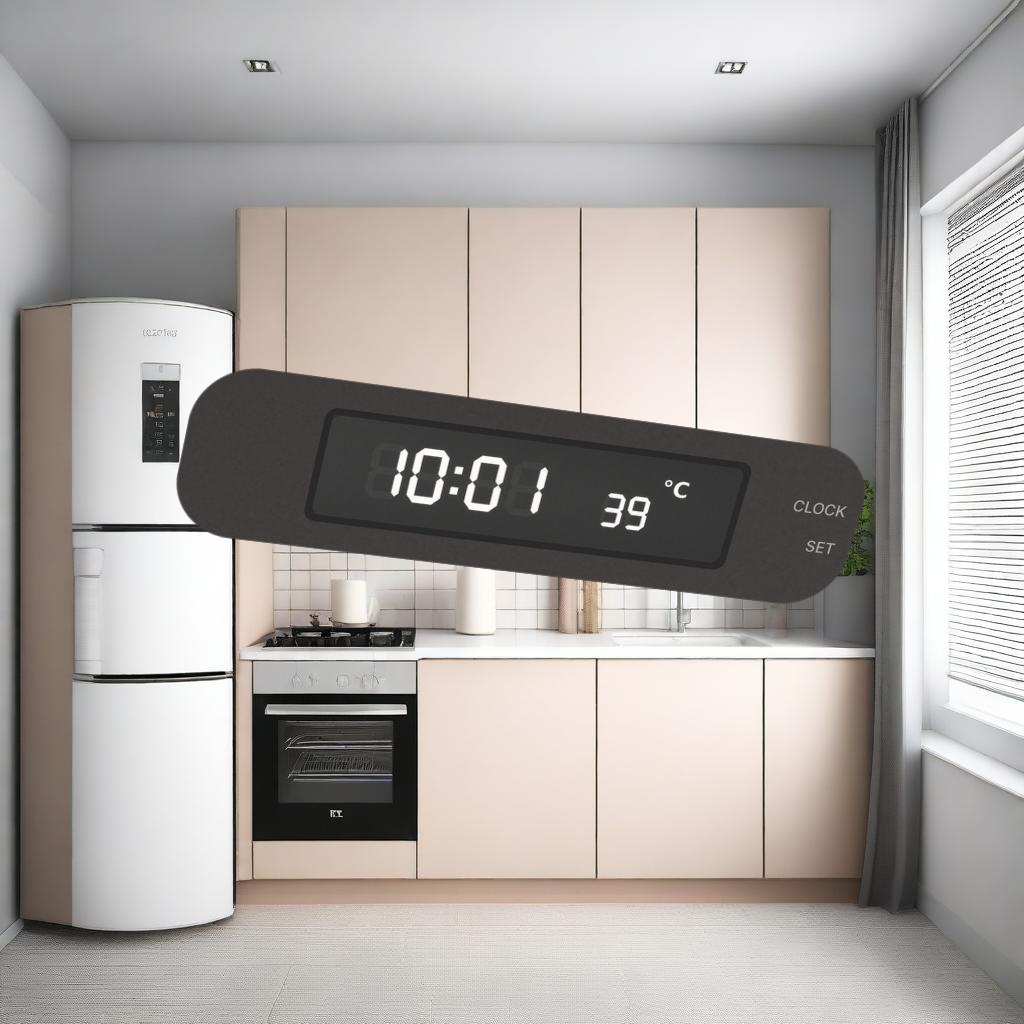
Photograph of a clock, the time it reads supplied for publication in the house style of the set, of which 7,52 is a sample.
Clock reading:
10,01
